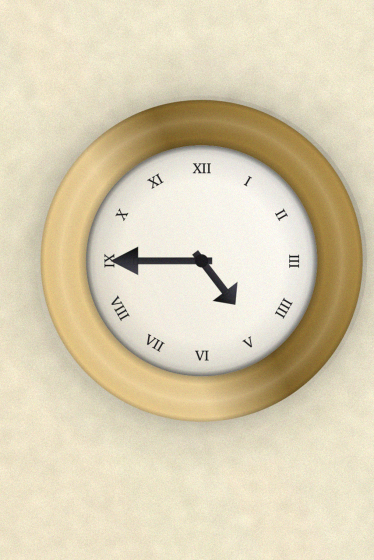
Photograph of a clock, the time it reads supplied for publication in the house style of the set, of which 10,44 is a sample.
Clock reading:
4,45
